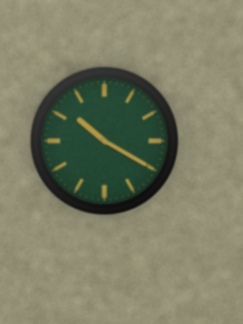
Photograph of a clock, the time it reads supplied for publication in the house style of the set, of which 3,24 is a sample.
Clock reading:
10,20
